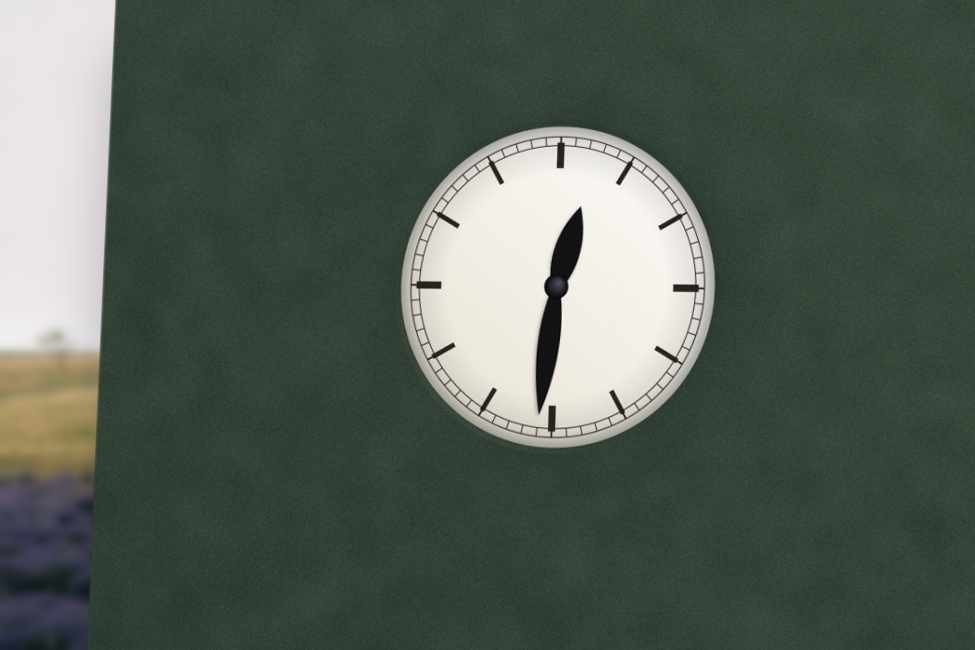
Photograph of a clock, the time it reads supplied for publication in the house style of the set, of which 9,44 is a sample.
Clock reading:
12,31
